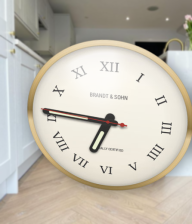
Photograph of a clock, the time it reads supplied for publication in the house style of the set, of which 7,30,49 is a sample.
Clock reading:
6,45,46
